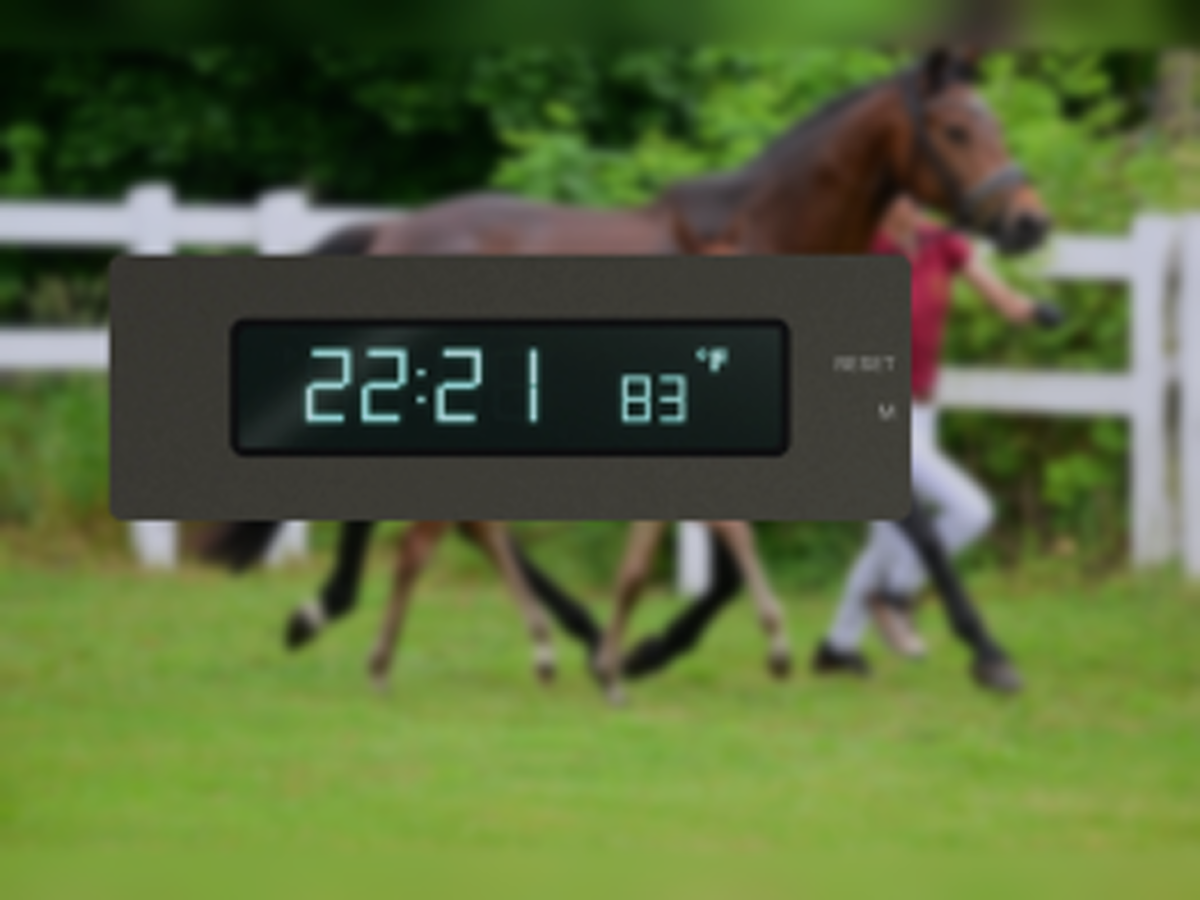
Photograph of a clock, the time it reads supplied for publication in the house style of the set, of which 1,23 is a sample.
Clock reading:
22,21
